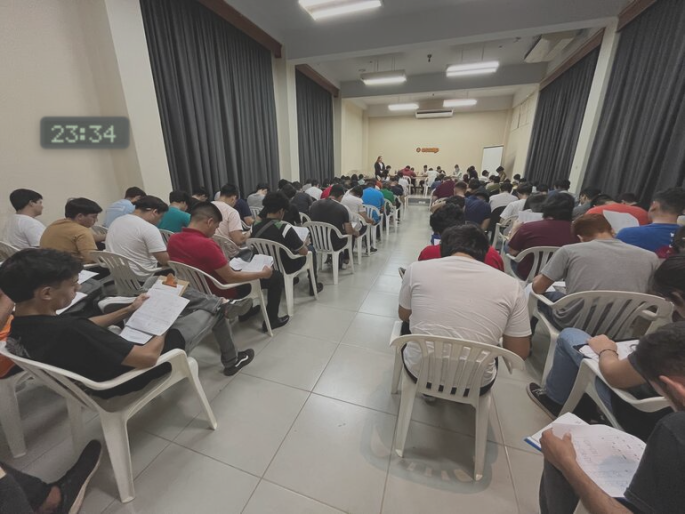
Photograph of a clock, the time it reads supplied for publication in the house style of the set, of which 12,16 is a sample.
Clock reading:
23,34
